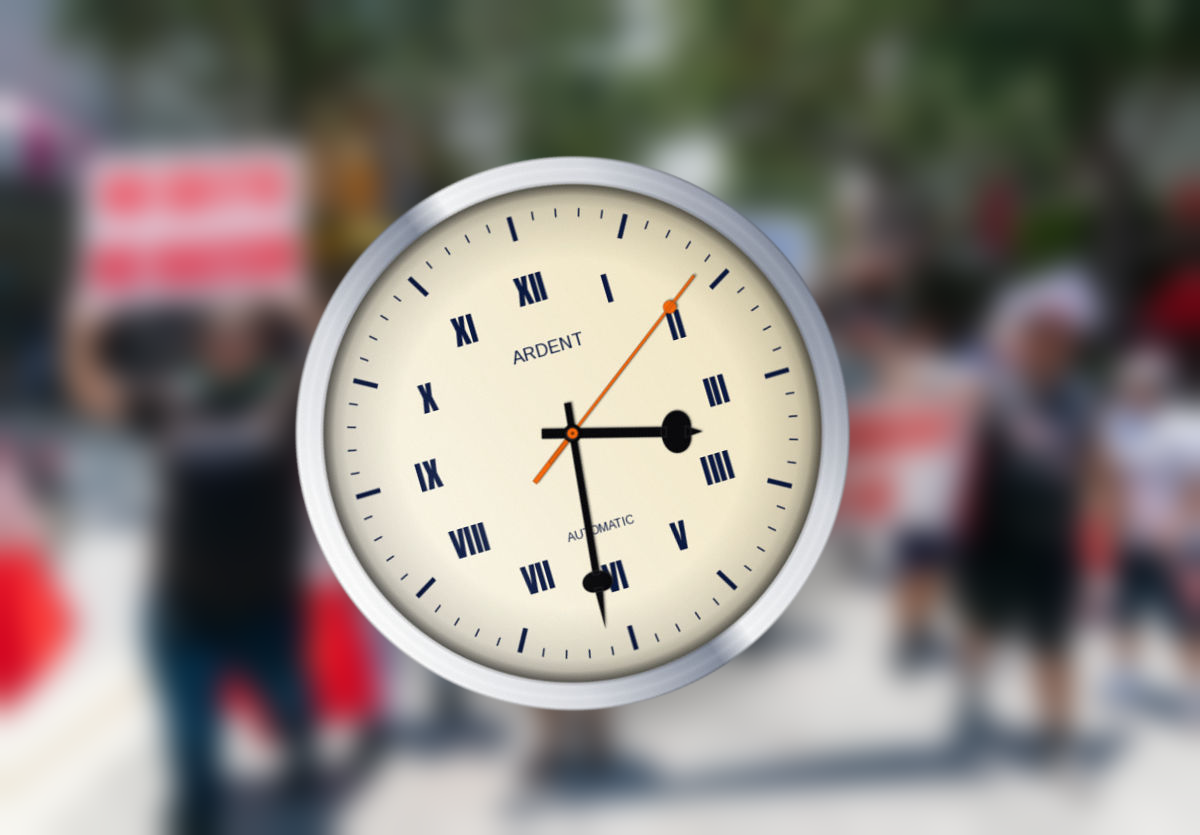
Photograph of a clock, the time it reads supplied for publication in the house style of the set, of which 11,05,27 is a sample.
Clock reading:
3,31,09
